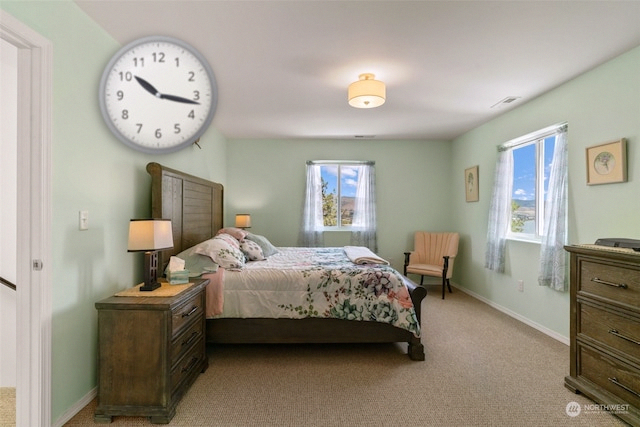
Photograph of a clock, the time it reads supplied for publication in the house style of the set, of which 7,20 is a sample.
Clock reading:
10,17
